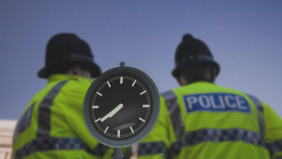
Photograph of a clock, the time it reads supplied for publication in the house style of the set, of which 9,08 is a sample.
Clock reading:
7,39
